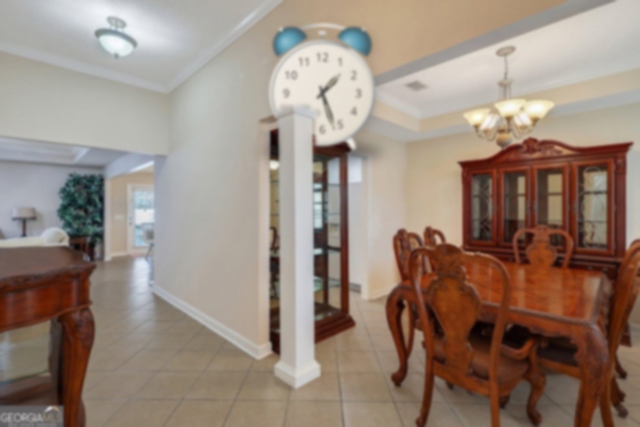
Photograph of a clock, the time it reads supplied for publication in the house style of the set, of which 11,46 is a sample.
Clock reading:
1,27
